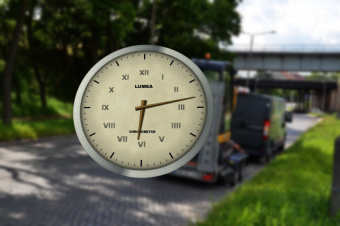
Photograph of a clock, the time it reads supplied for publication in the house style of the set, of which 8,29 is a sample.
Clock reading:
6,13
